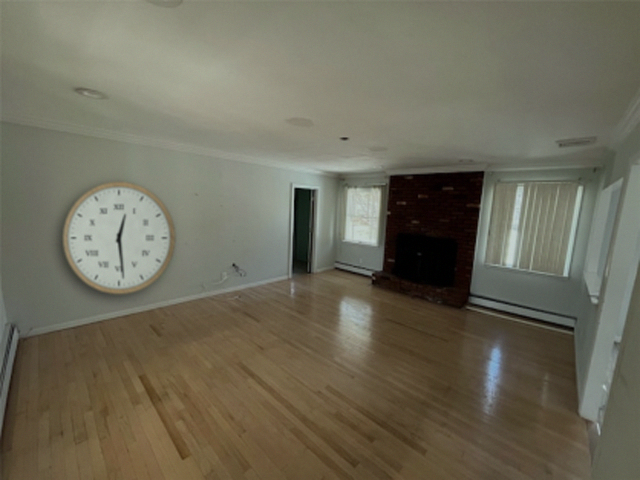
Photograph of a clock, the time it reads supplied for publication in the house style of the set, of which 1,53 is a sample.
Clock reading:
12,29
